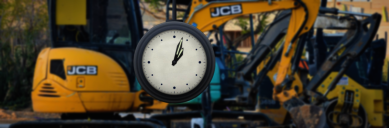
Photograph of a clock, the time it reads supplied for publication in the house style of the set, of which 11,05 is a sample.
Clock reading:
1,03
